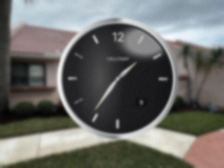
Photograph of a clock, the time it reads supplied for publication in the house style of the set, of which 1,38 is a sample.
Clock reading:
1,36
